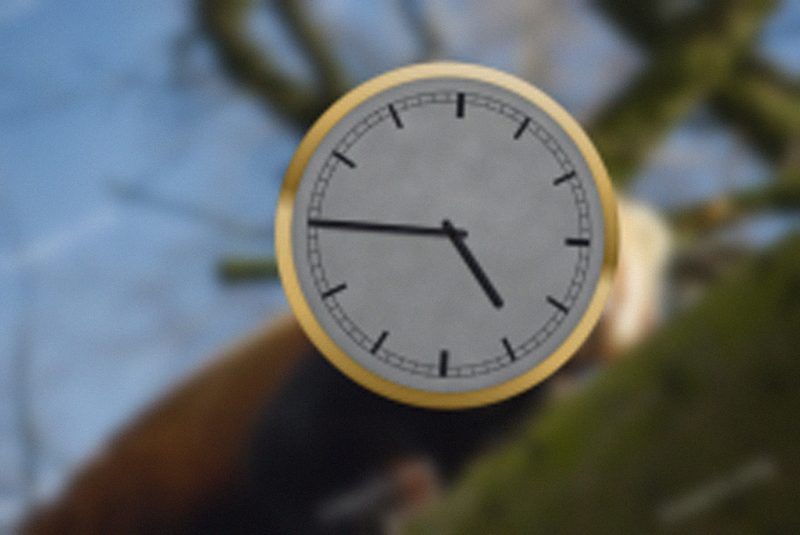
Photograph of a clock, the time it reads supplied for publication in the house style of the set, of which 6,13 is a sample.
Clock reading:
4,45
